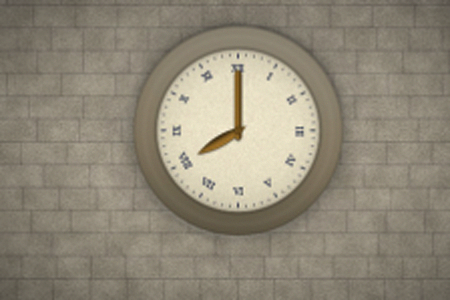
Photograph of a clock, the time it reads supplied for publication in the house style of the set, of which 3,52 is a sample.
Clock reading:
8,00
